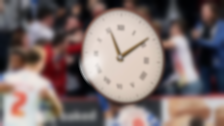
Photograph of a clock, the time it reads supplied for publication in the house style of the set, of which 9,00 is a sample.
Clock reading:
11,09
